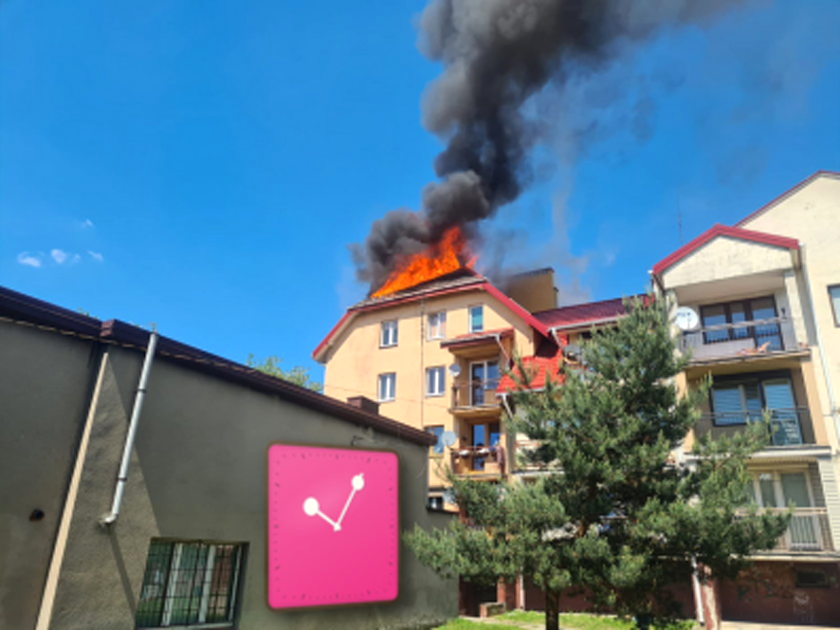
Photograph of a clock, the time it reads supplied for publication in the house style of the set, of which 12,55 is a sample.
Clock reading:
10,05
